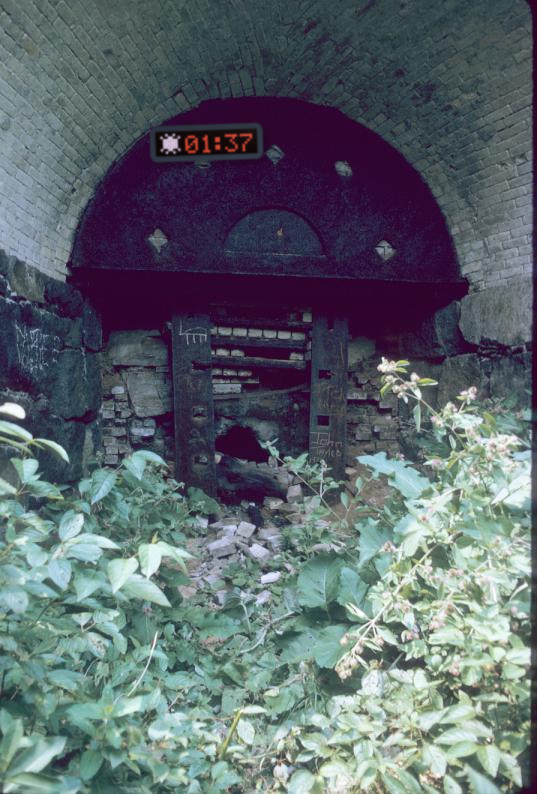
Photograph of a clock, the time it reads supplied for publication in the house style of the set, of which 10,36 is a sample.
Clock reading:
1,37
